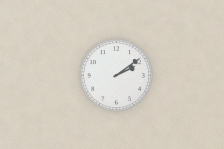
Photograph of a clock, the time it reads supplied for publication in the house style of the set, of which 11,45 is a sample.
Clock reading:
2,09
